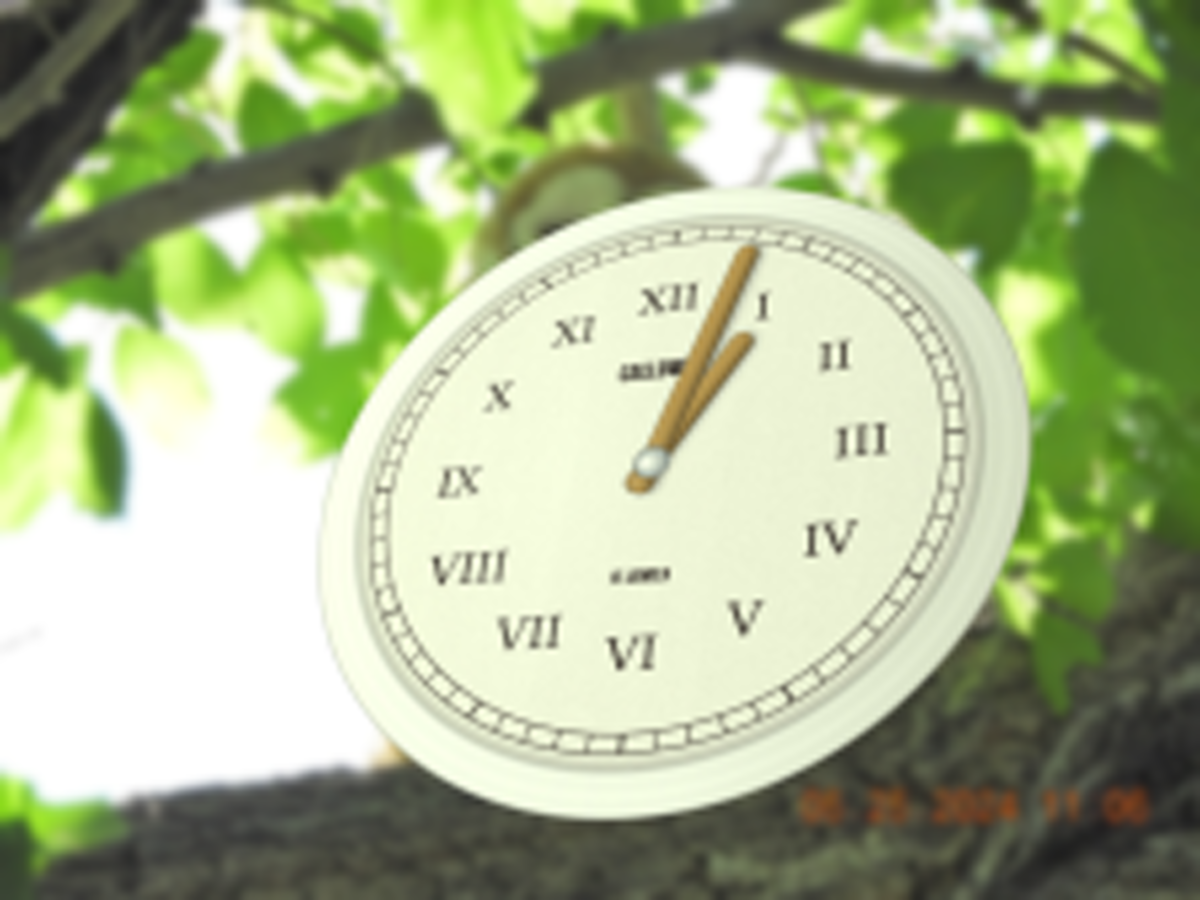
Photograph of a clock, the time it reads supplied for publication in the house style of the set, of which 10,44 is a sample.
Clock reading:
1,03
